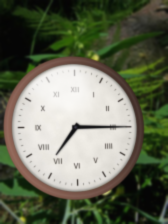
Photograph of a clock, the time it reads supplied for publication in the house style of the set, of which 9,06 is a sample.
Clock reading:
7,15
